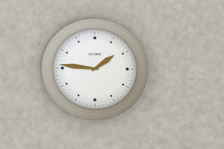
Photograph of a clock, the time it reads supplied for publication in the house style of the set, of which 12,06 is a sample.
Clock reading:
1,46
